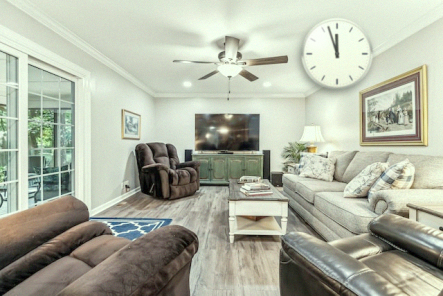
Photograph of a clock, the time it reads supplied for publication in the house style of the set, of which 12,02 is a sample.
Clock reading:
11,57
